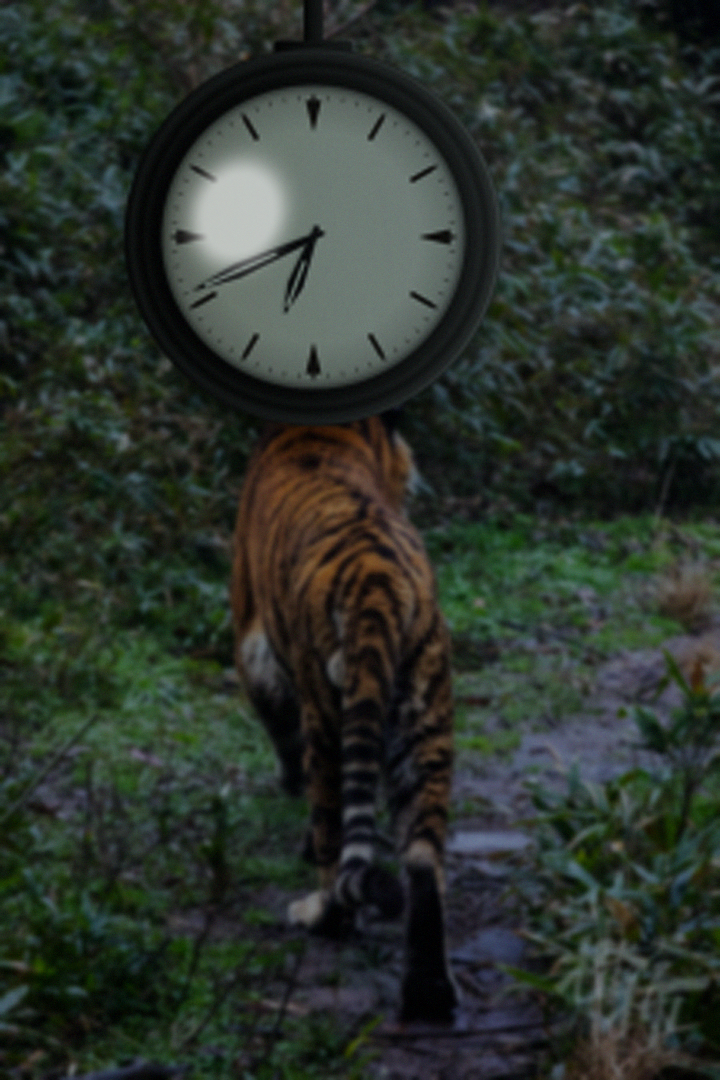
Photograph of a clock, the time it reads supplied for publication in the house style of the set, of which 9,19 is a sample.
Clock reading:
6,41
